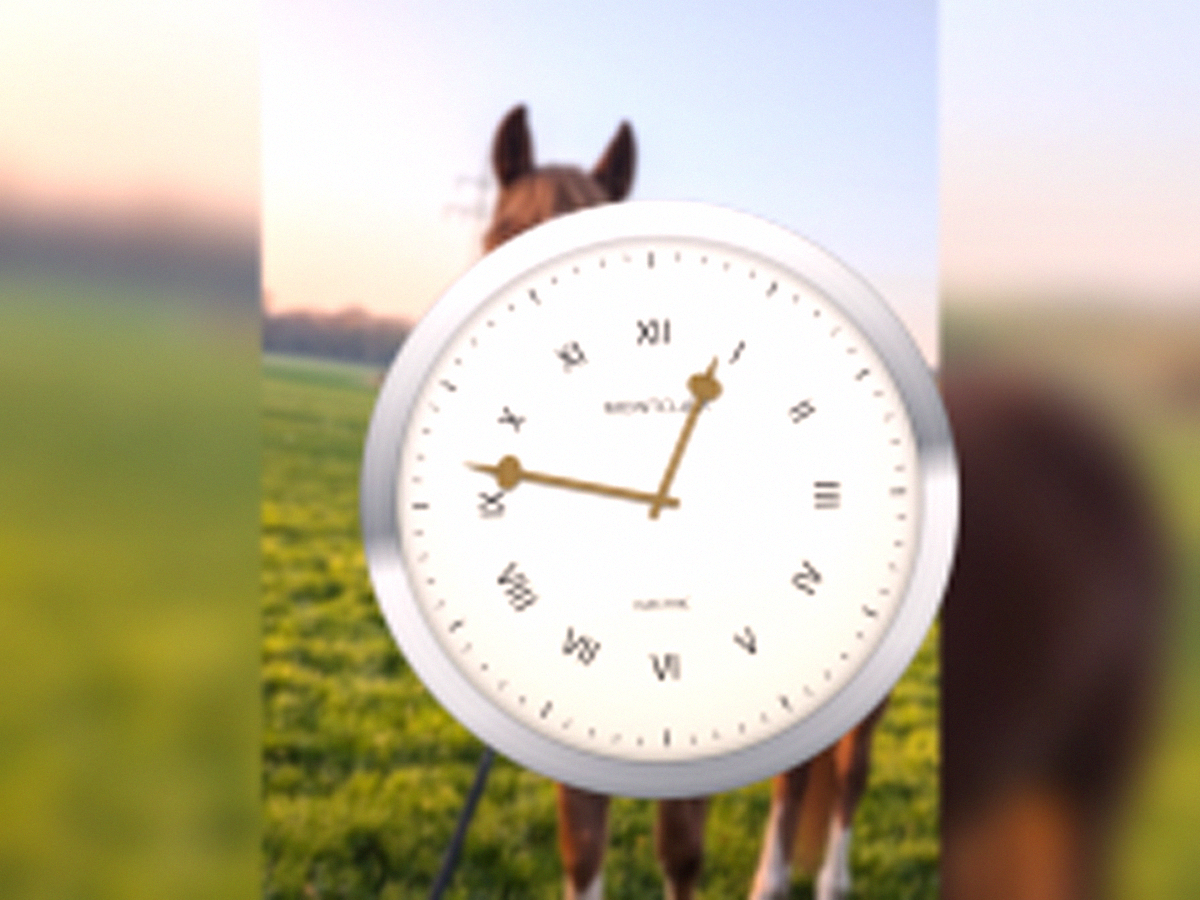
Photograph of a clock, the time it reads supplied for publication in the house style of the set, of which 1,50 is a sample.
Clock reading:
12,47
